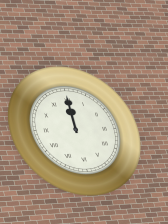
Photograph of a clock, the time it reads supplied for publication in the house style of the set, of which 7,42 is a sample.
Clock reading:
12,00
